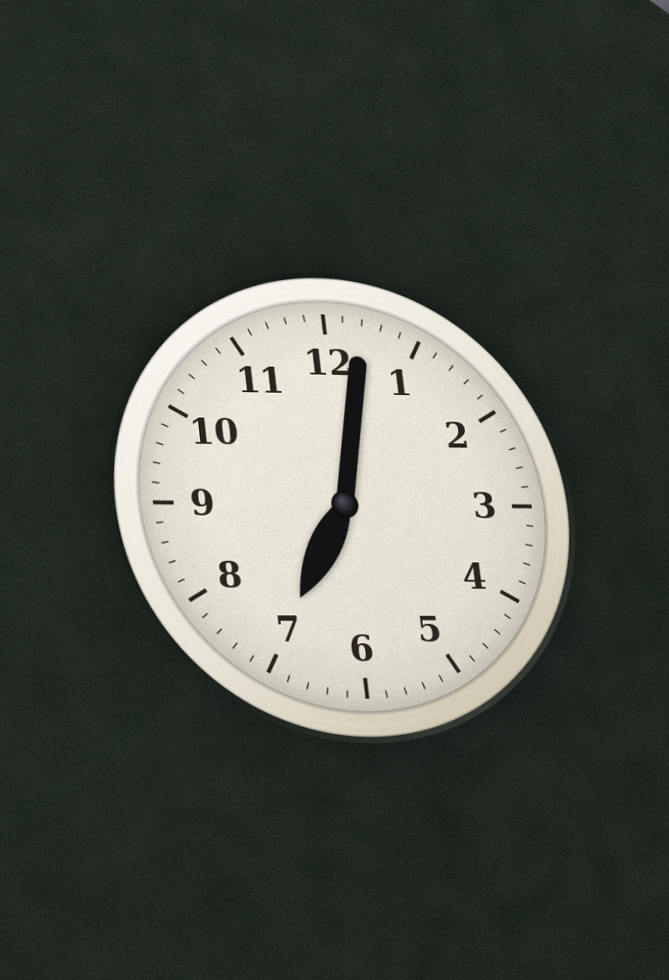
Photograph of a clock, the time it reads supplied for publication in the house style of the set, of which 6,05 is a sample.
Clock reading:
7,02
